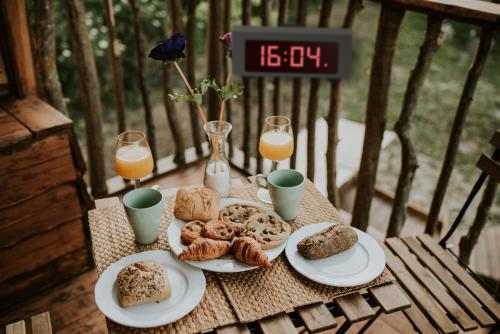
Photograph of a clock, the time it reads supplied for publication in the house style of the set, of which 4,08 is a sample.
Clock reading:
16,04
